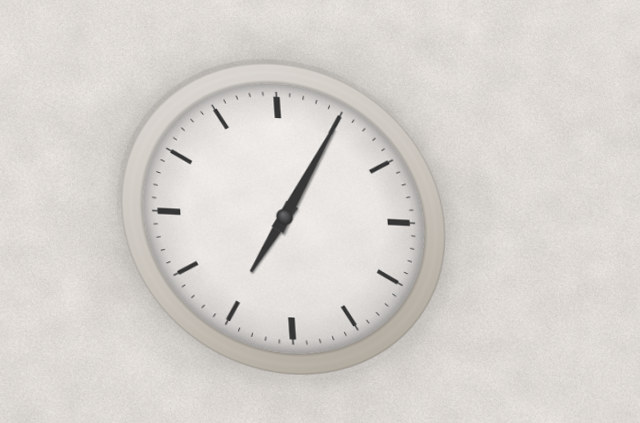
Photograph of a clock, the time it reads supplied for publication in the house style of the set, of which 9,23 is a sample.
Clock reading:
7,05
